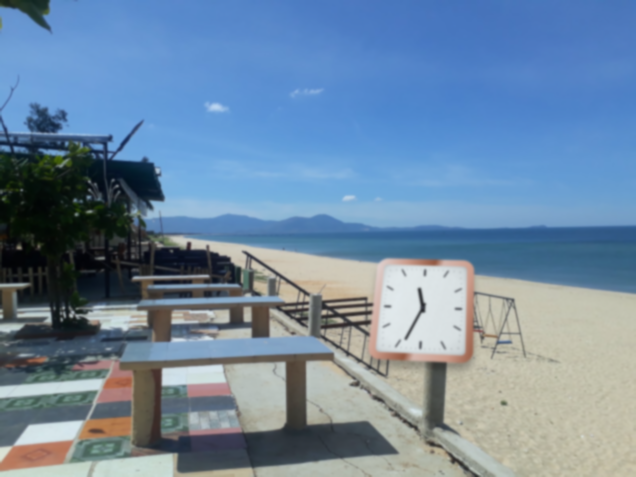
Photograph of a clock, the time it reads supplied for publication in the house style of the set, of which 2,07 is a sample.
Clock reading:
11,34
